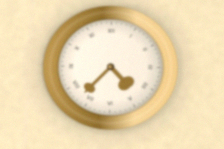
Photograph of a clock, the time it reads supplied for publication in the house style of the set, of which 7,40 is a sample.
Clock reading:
4,37
